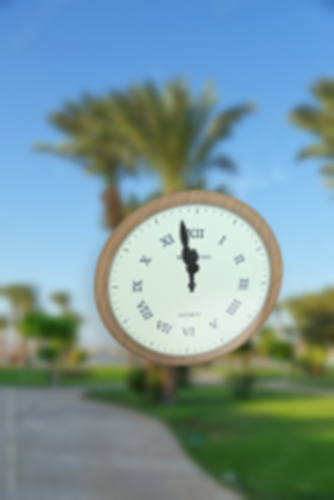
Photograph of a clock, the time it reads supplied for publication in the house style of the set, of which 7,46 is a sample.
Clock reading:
11,58
